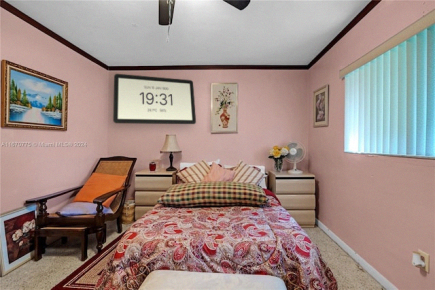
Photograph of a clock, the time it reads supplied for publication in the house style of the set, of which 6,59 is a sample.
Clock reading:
19,31
